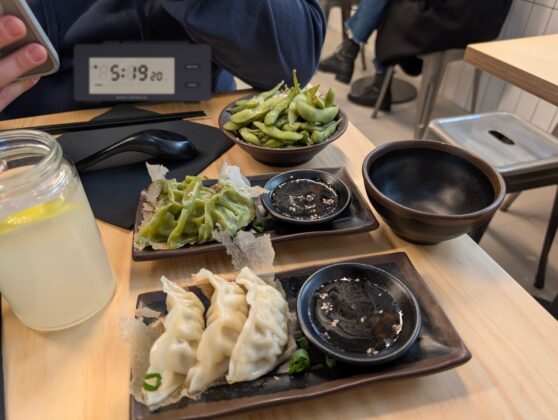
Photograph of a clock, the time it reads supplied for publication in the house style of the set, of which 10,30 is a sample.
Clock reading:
5,19
